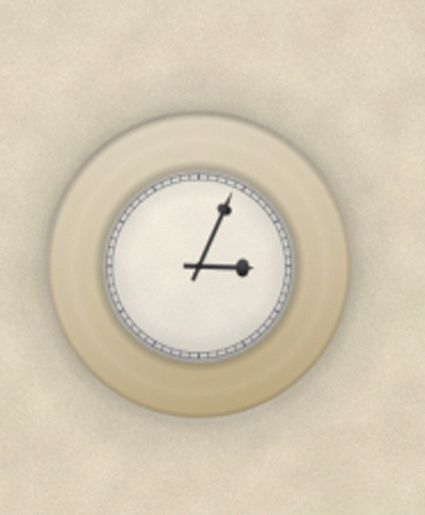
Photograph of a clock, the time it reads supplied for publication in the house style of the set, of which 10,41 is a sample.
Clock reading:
3,04
